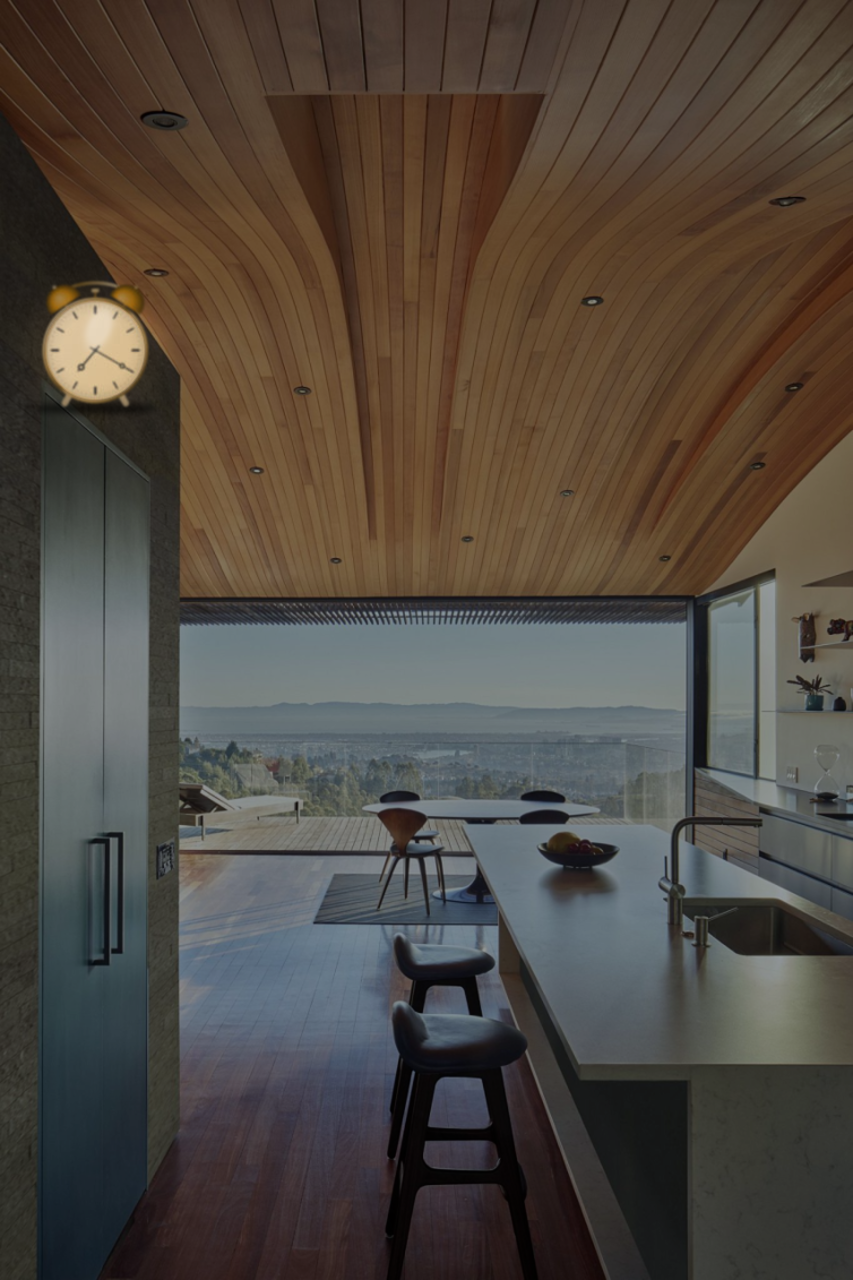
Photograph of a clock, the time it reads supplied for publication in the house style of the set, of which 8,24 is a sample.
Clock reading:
7,20
